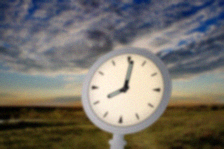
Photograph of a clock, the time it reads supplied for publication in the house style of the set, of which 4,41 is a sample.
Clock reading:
8,01
